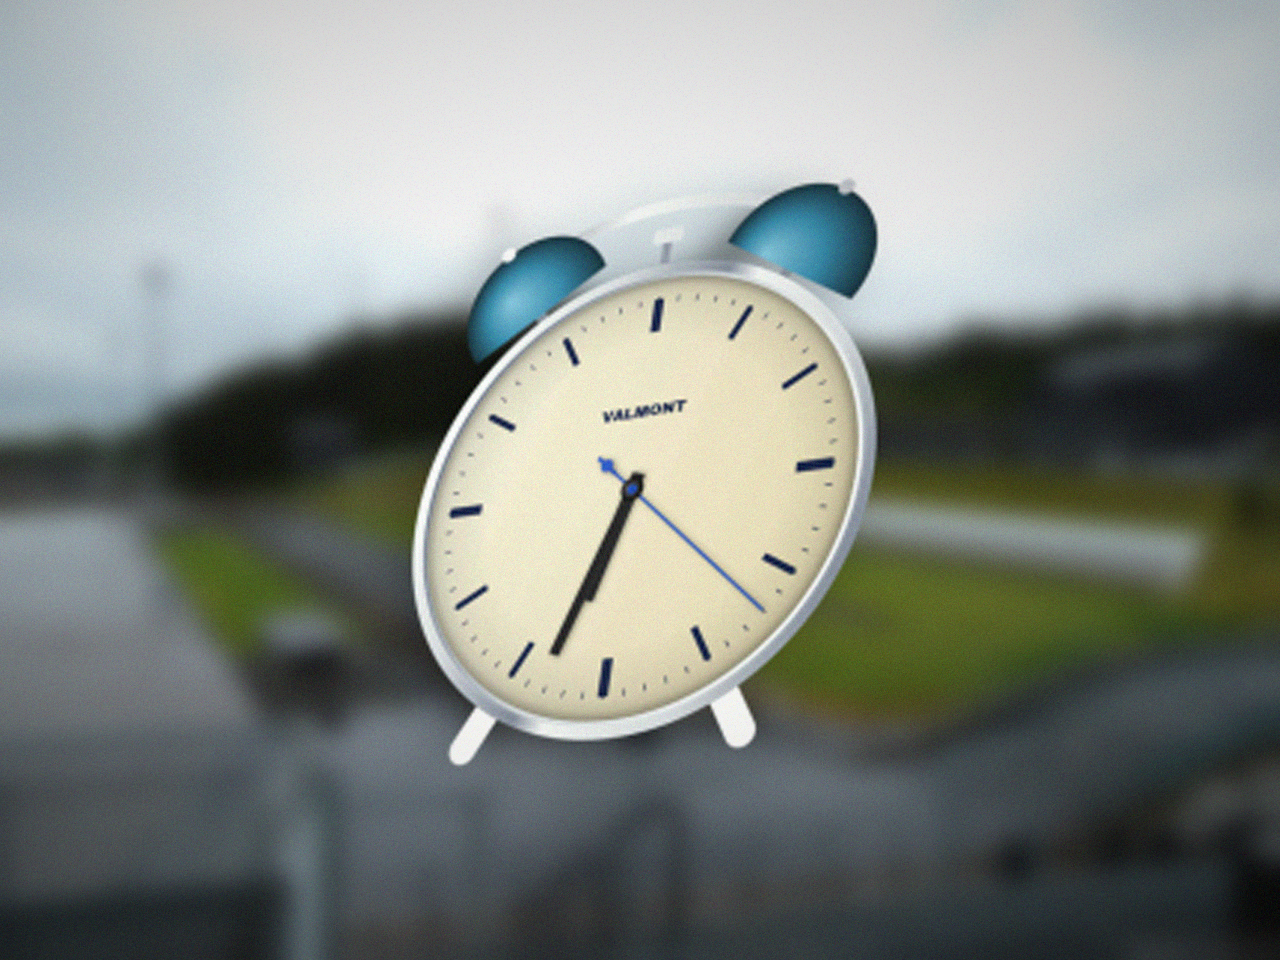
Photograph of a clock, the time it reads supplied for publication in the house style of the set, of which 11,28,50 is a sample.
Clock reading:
6,33,22
